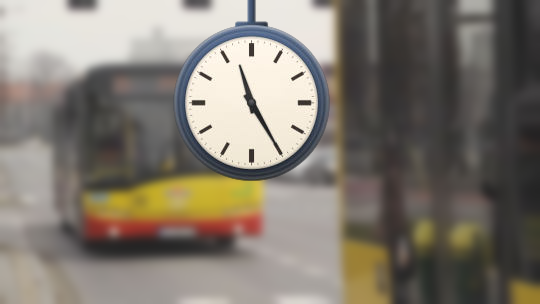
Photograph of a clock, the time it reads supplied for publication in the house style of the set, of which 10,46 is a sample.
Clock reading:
11,25
